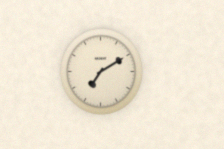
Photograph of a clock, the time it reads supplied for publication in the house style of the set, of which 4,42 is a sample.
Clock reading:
7,10
